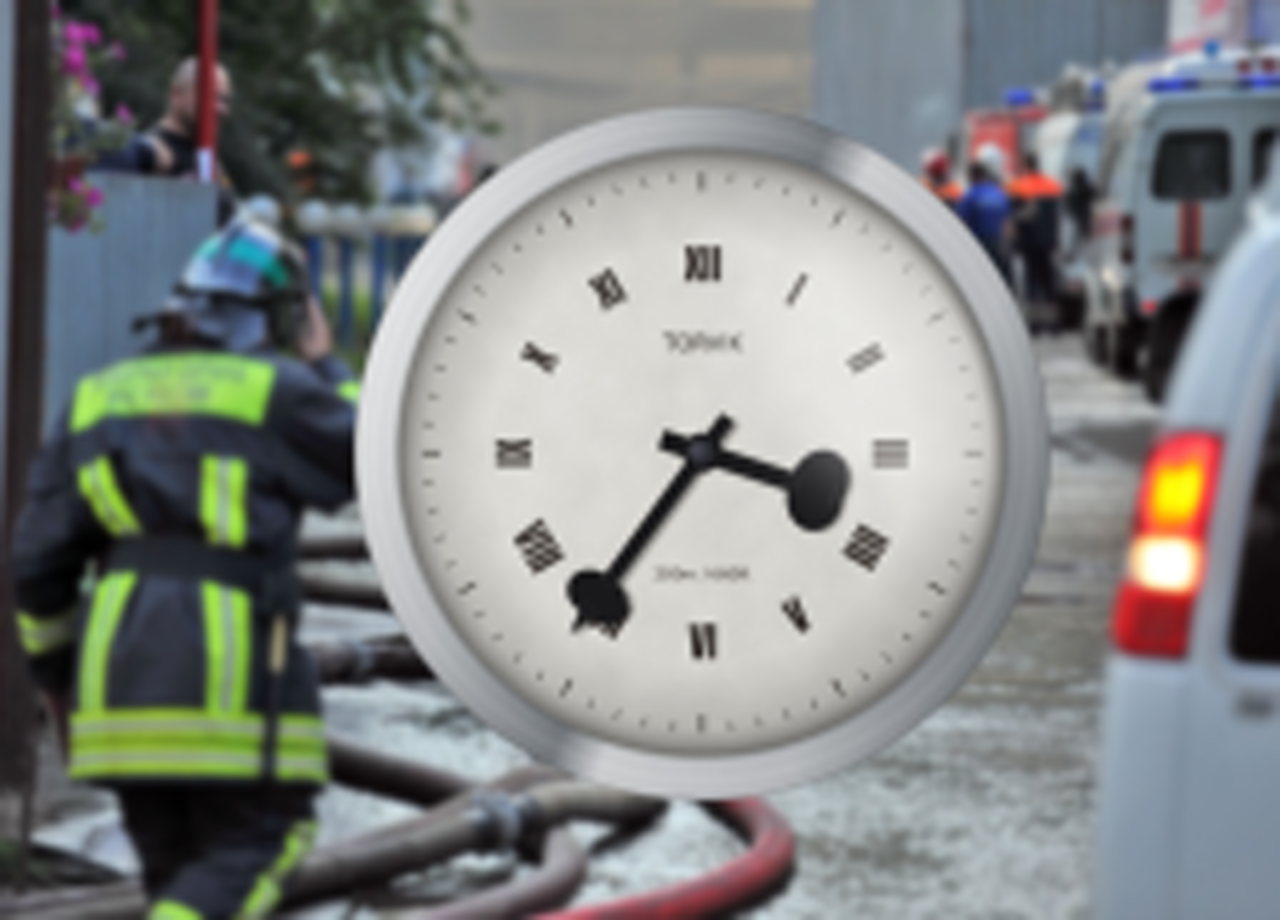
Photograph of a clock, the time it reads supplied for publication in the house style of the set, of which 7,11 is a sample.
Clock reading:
3,36
